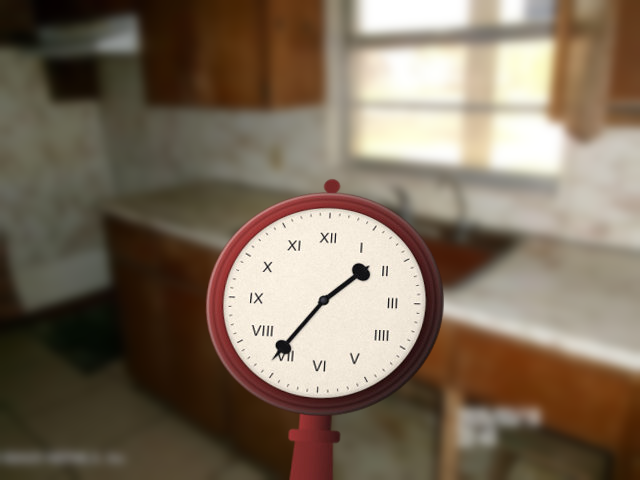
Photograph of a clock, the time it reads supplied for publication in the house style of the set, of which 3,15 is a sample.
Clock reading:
1,36
